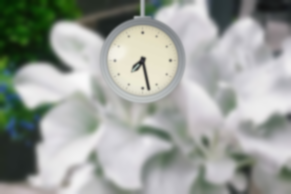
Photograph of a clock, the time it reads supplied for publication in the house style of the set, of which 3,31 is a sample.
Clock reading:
7,28
